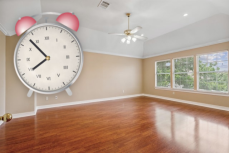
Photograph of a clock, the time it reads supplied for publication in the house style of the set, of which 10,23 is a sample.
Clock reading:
7,53
